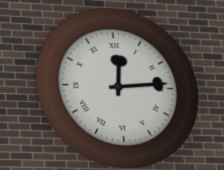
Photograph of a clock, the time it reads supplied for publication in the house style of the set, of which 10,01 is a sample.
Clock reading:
12,14
